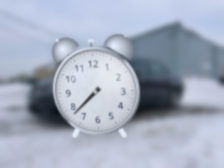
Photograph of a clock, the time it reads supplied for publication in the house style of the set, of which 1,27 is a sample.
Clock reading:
7,38
